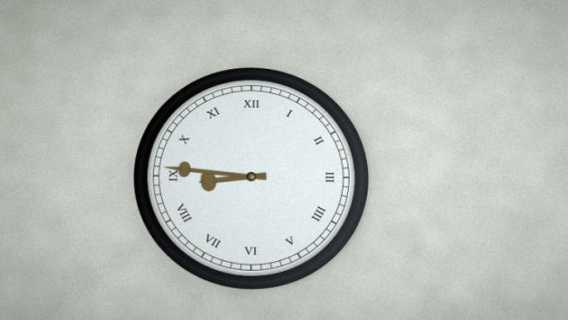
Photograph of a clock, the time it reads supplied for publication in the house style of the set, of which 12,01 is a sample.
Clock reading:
8,46
